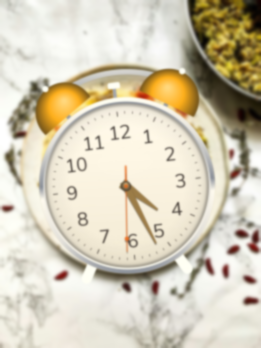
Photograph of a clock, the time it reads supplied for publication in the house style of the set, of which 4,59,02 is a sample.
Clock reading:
4,26,31
